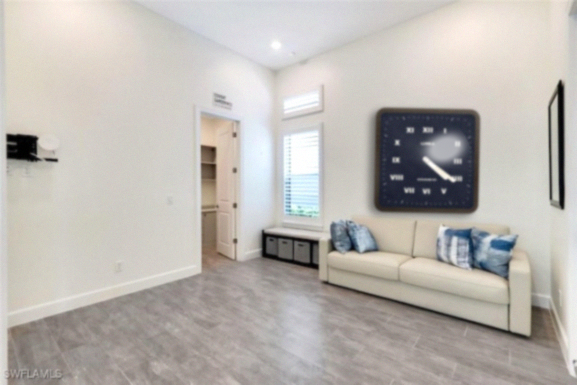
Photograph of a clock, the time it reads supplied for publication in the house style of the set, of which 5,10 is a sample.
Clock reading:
4,21
